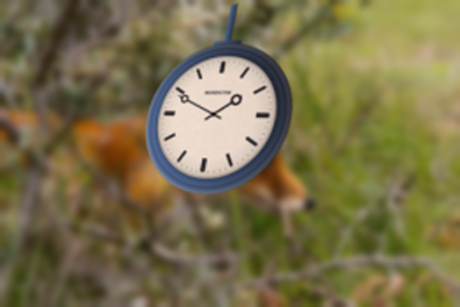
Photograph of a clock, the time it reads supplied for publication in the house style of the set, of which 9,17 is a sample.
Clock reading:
1,49
